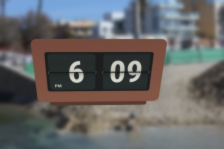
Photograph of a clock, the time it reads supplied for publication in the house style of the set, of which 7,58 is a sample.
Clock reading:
6,09
